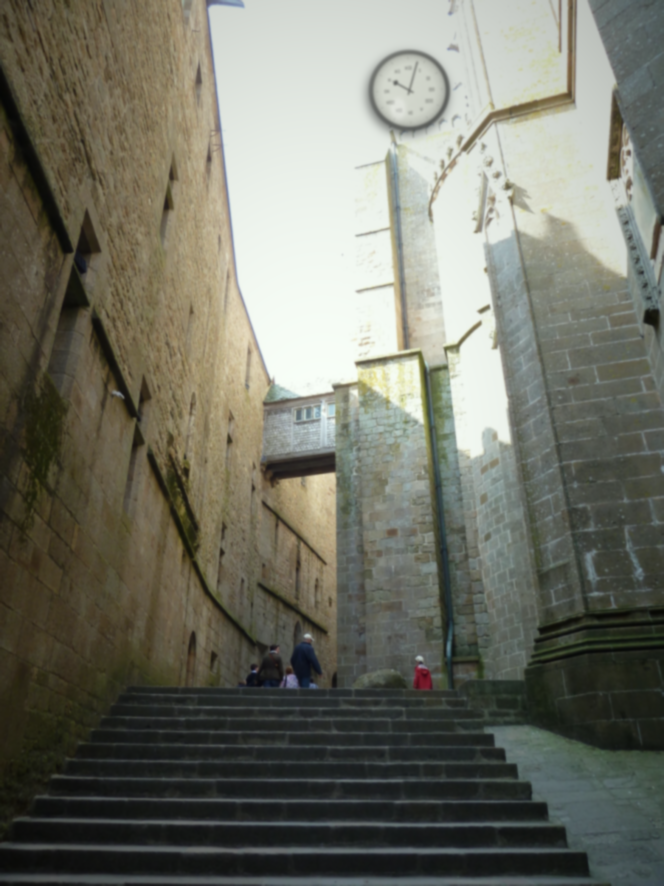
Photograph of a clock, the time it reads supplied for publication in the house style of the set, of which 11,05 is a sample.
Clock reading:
10,03
